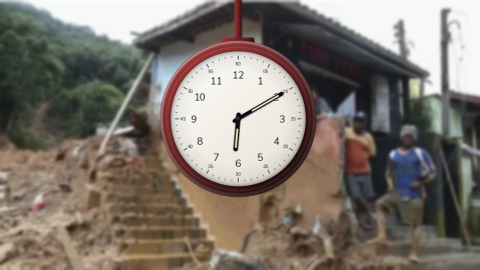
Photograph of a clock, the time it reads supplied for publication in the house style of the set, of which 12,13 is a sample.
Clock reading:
6,10
